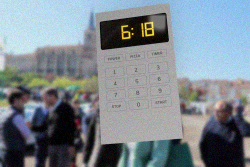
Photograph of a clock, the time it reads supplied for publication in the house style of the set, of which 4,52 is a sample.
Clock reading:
6,18
